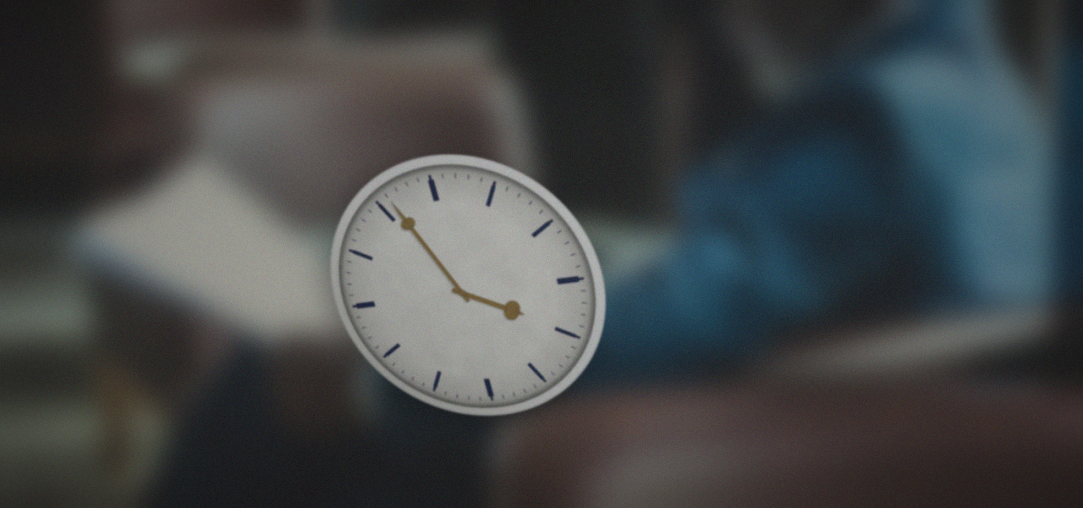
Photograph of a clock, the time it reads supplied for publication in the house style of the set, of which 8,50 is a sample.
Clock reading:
3,56
